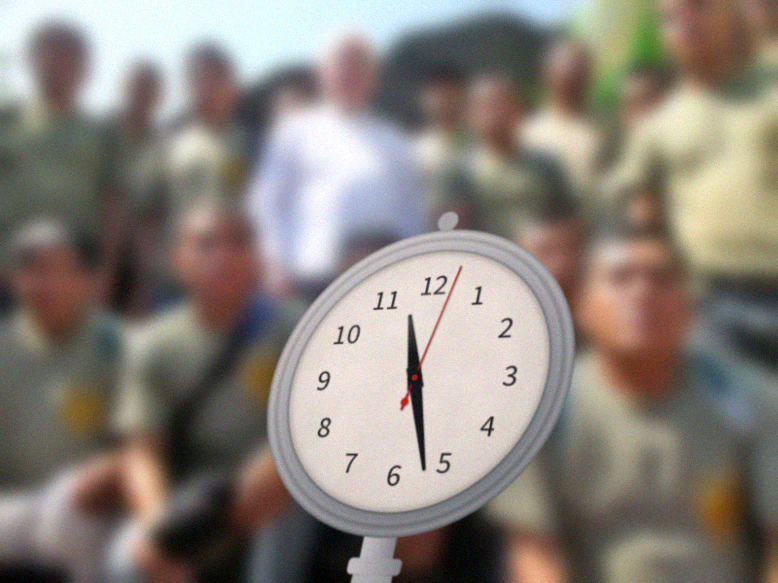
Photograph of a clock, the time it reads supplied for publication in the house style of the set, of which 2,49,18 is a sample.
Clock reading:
11,27,02
